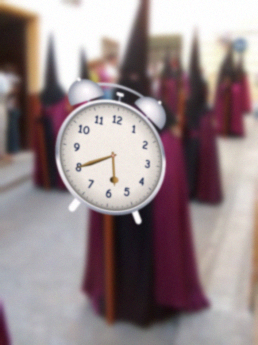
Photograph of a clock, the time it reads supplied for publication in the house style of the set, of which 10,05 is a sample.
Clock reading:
5,40
